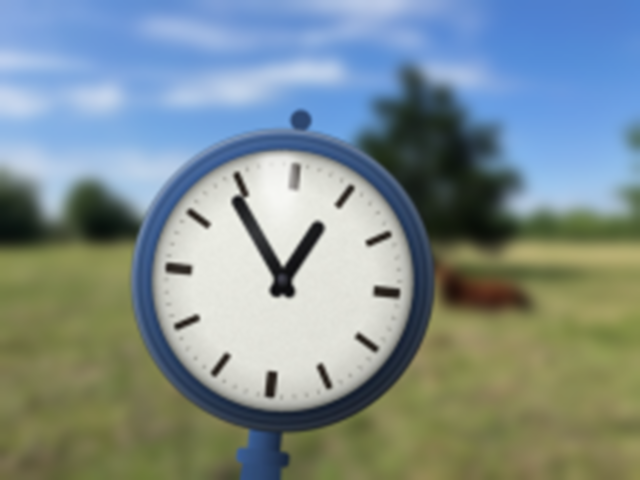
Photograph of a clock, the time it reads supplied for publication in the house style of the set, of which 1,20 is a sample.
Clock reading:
12,54
